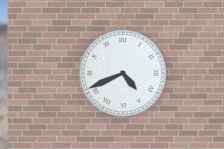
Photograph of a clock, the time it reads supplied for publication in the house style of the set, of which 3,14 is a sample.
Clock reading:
4,41
